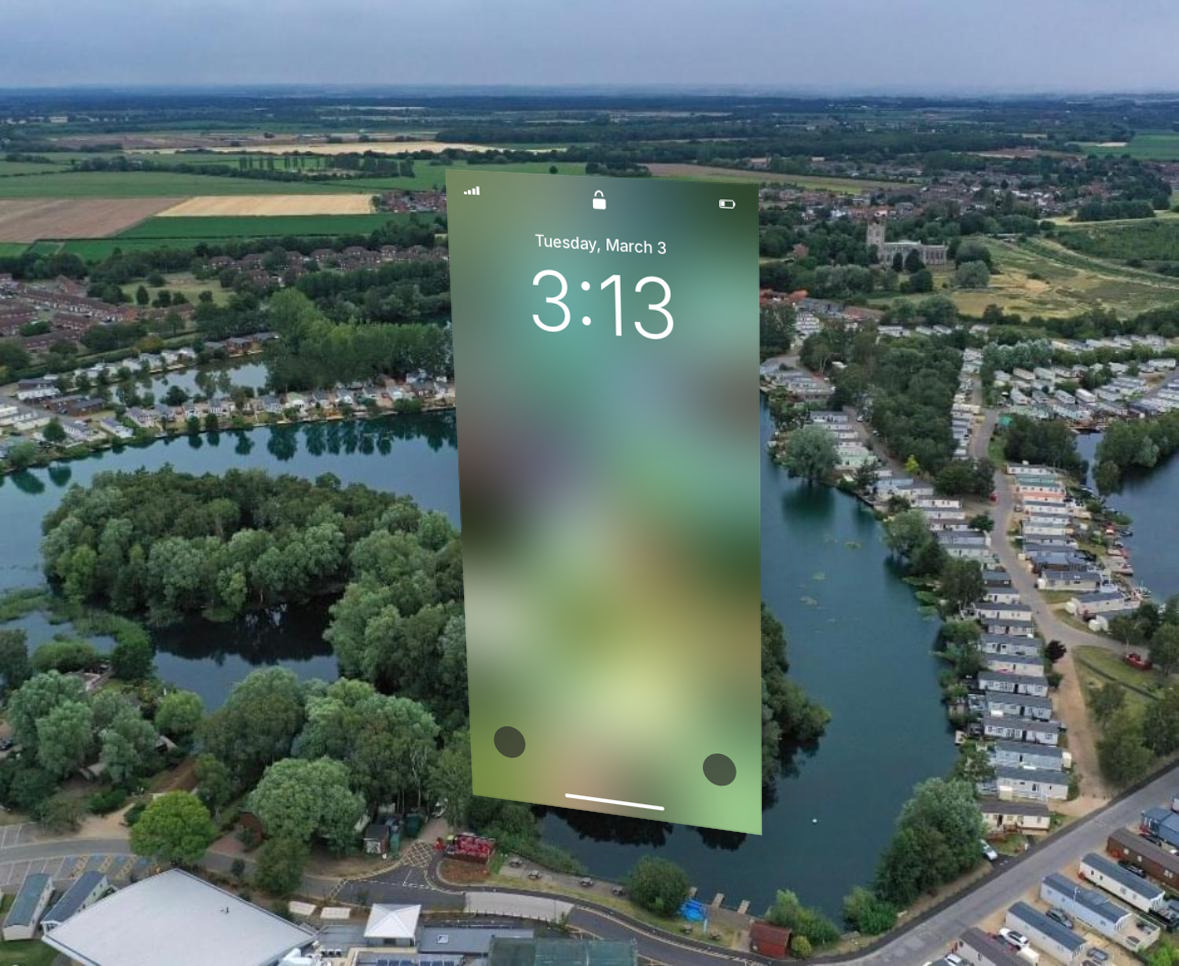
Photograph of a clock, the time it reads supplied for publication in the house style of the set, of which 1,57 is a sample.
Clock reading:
3,13
